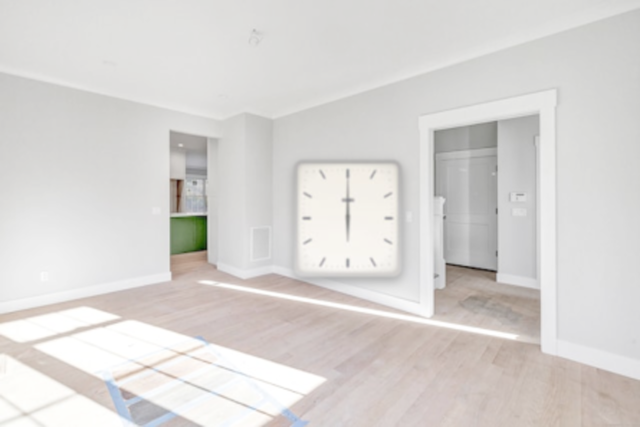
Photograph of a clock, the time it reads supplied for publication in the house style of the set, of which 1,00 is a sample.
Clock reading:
6,00
